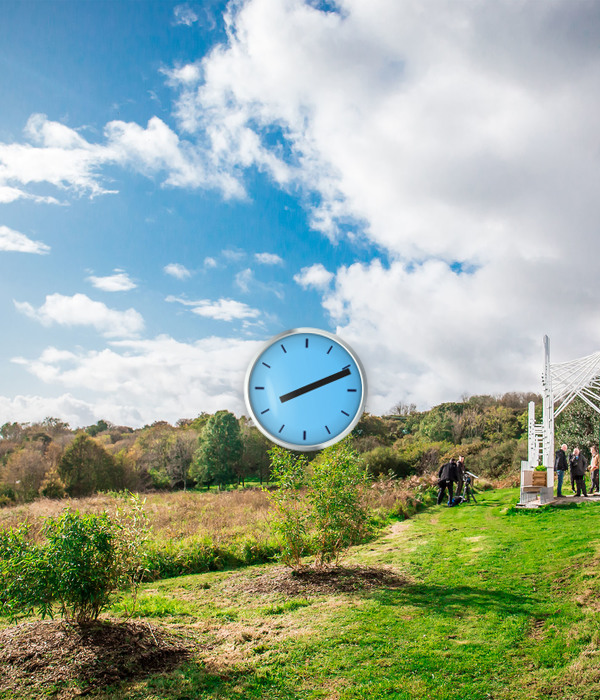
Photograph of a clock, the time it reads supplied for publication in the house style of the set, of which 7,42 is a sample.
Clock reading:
8,11
